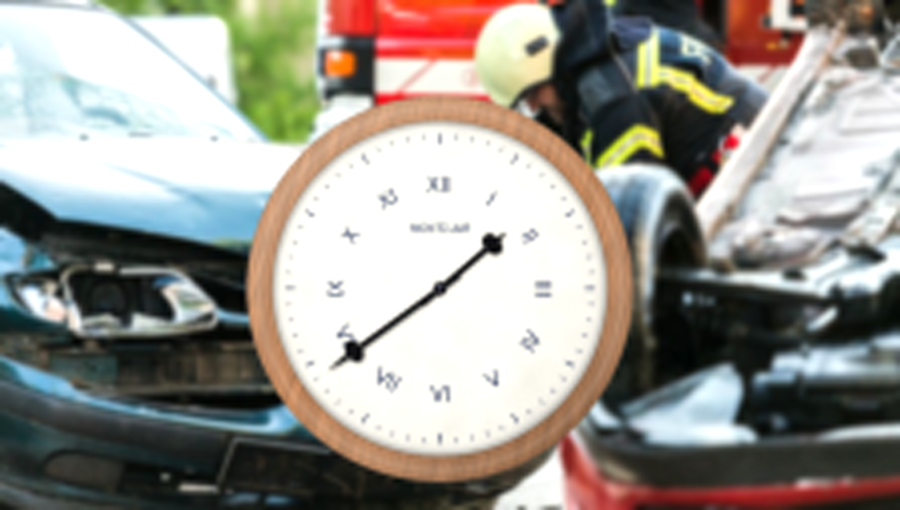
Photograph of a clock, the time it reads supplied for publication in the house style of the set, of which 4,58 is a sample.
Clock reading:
1,39
